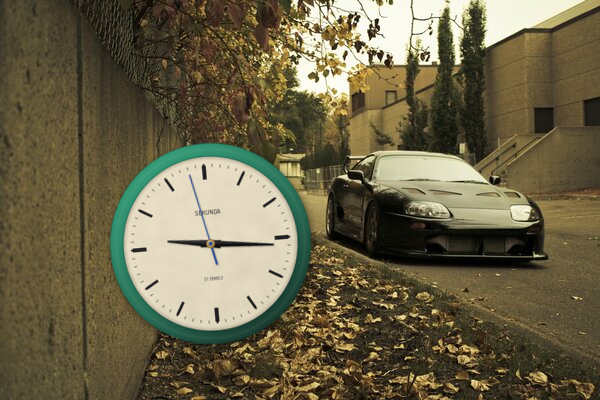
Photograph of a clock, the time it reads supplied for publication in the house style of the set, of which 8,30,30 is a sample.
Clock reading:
9,15,58
